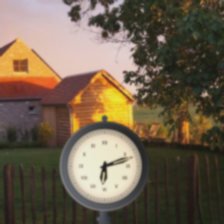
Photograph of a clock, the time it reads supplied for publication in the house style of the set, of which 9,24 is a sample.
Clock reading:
6,12
